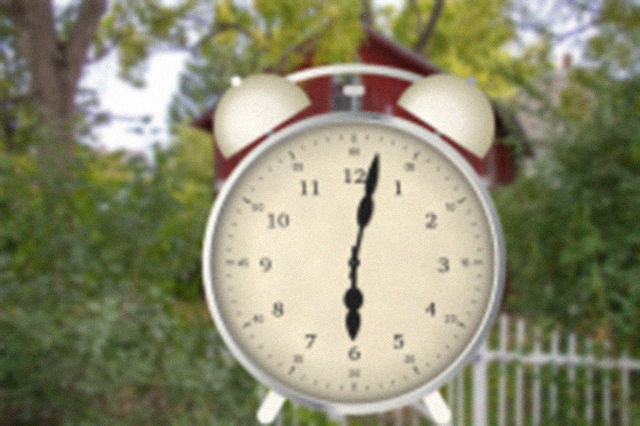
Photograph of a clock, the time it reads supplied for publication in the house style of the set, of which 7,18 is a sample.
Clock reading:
6,02
